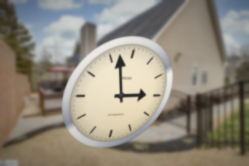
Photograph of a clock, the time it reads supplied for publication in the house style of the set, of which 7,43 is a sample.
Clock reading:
2,57
